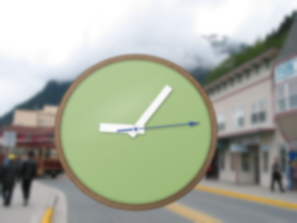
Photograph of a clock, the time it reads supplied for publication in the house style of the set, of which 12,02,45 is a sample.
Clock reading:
9,06,14
